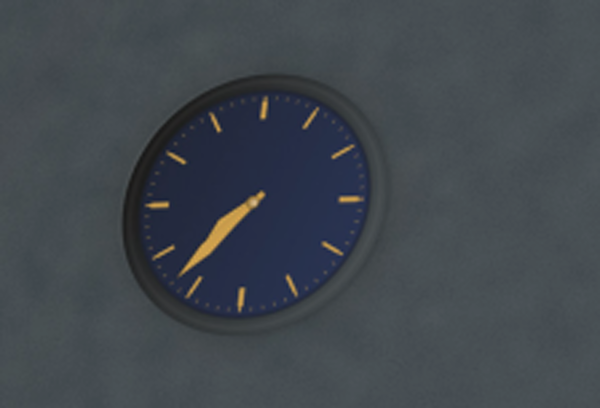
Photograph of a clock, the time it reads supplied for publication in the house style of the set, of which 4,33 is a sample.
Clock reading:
7,37
